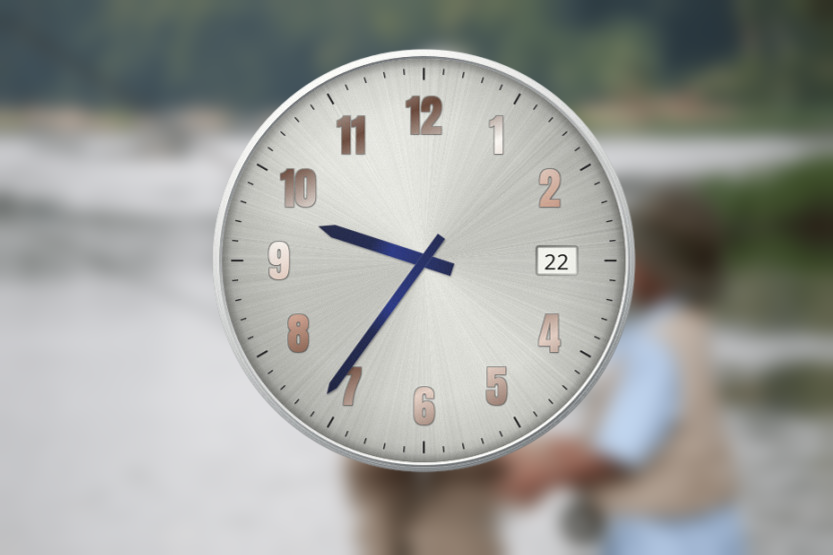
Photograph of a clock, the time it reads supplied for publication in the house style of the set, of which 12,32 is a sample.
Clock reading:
9,36
